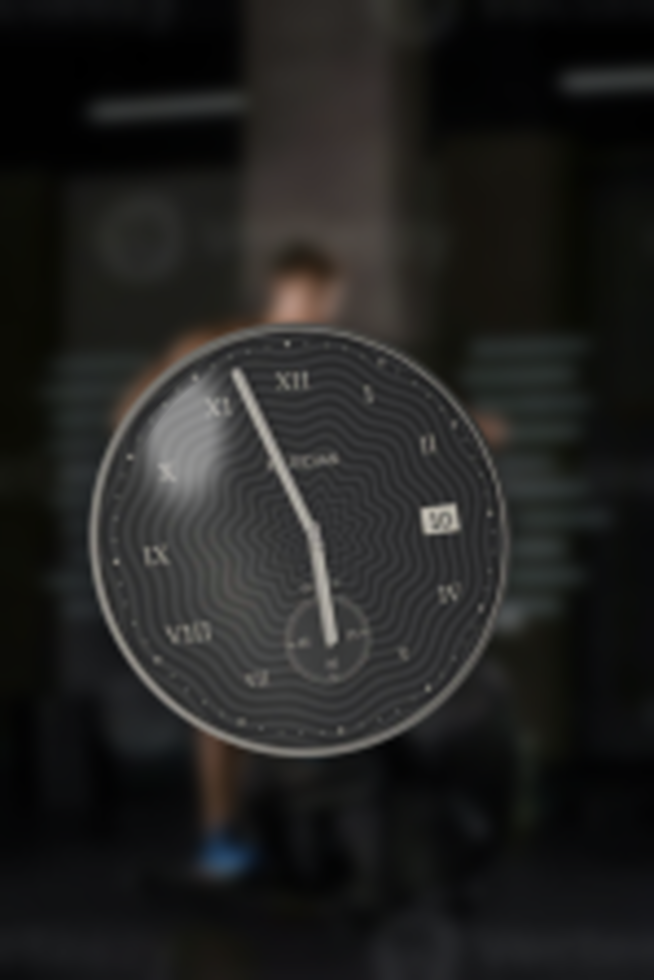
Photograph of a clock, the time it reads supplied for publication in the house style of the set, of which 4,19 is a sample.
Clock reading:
5,57
